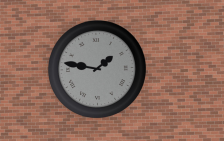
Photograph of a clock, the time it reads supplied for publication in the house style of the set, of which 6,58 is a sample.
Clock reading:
1,47
